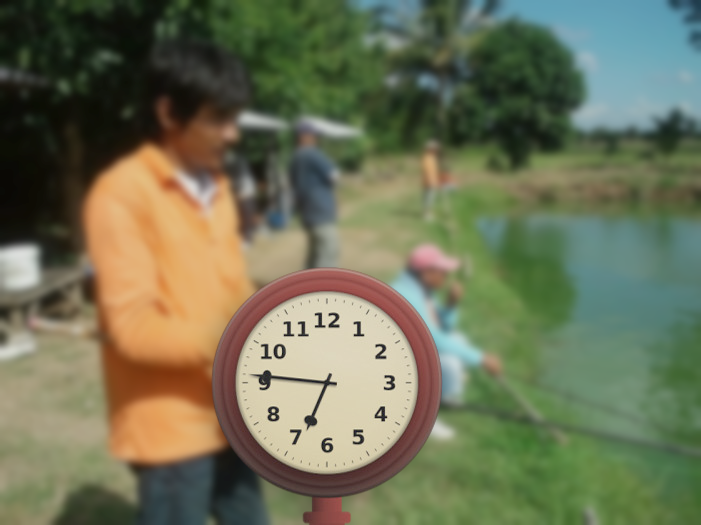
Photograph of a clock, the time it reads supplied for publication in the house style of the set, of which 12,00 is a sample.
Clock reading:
6,46
